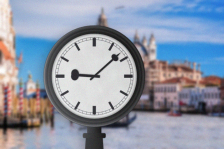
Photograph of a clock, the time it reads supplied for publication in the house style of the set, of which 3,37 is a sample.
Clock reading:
9,08
